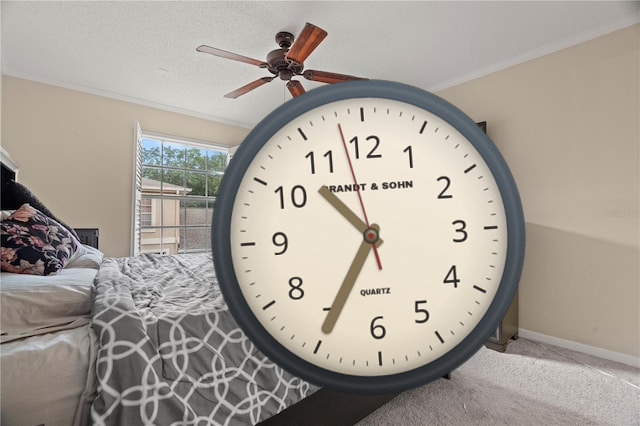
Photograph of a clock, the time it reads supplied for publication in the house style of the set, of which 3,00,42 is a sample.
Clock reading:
10,34,58
